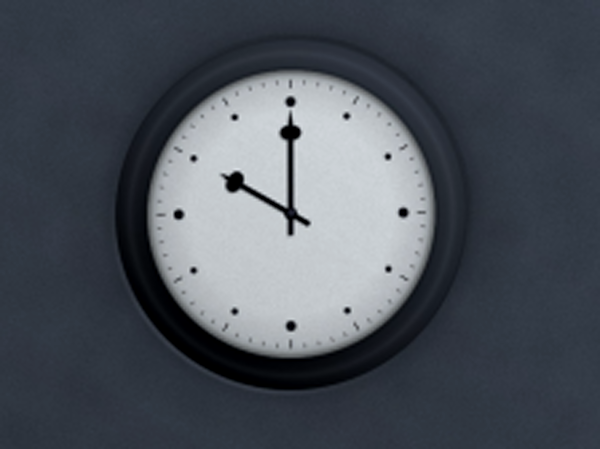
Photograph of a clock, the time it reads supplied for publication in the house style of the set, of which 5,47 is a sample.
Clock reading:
10,00
